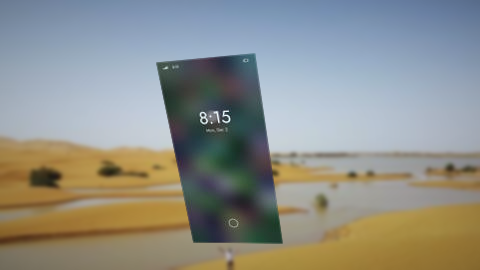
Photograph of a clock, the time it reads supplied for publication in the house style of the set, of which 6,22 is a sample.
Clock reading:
8,15
